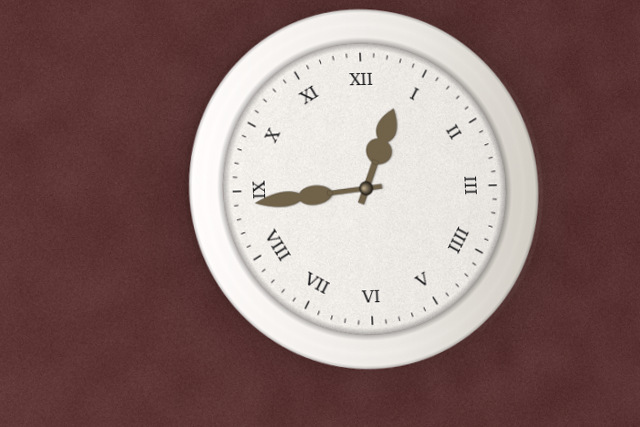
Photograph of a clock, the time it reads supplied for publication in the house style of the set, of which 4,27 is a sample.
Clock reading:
12,44
